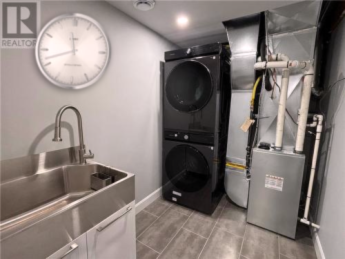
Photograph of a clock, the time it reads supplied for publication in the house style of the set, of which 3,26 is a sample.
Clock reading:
11,42
